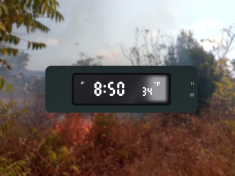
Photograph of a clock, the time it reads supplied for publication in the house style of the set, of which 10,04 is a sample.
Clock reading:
8,50
